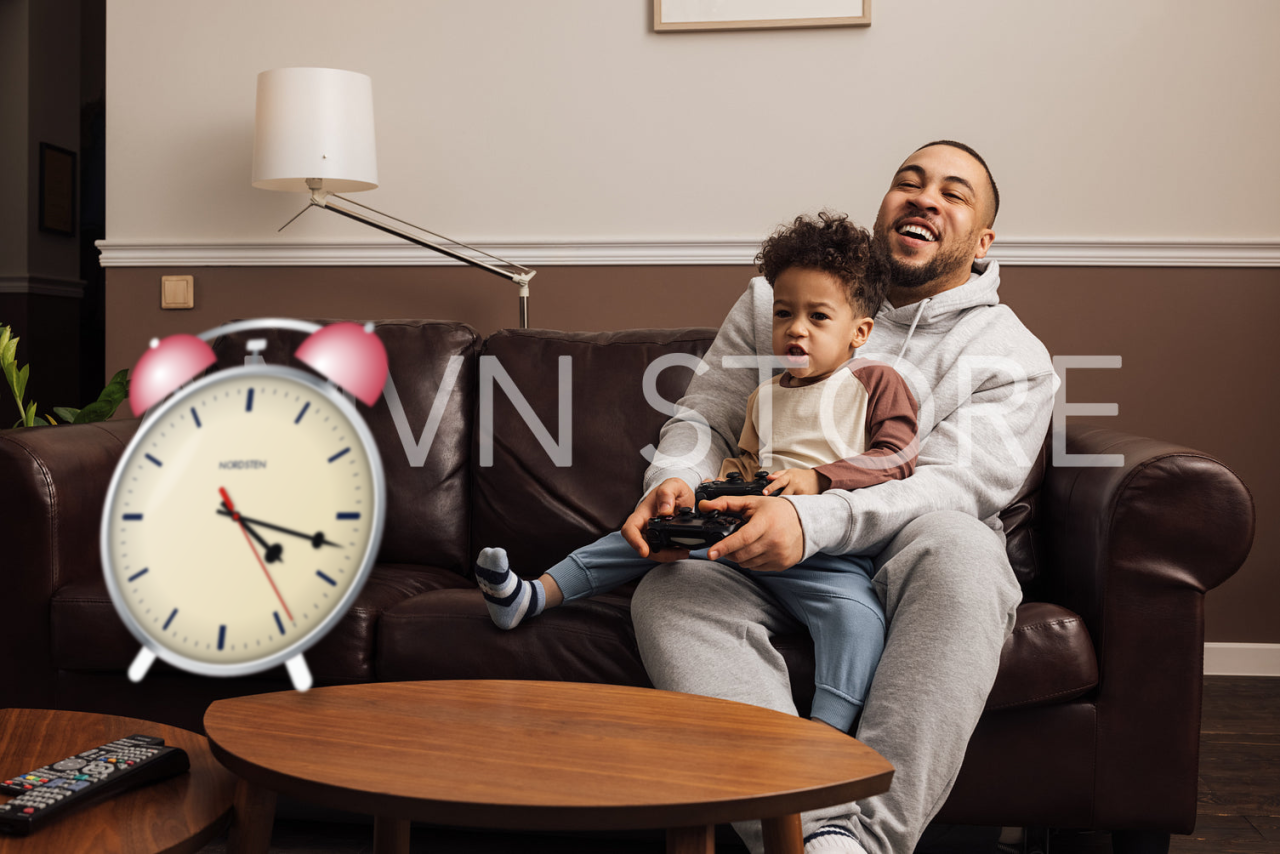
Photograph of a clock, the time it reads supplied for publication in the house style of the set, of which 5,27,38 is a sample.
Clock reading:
4,17,24
